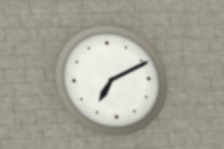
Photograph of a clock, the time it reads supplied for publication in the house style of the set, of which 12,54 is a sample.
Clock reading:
7,11
